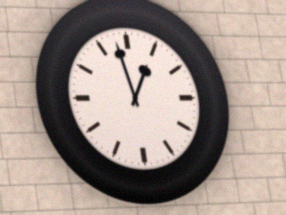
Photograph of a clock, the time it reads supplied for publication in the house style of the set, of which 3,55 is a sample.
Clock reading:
12,58
